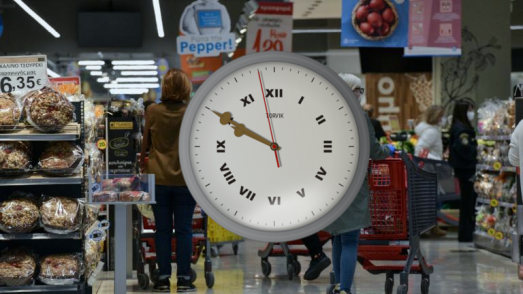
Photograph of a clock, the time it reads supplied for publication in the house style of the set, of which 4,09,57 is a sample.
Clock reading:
9,49,58
